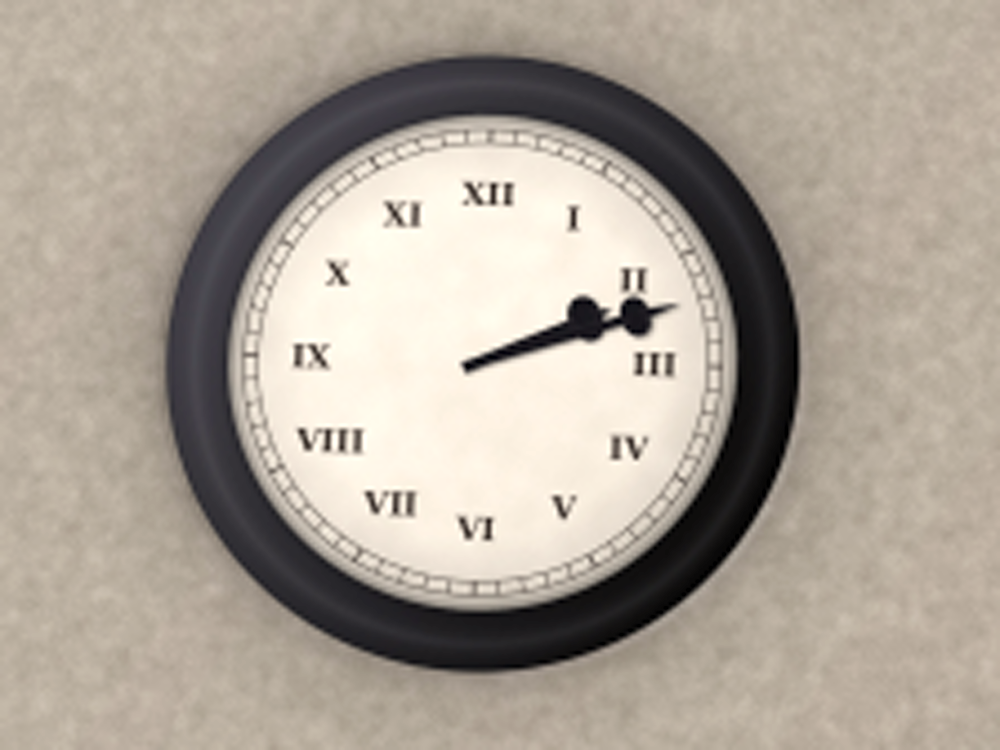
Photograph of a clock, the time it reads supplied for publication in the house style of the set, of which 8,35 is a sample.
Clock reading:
2,12
